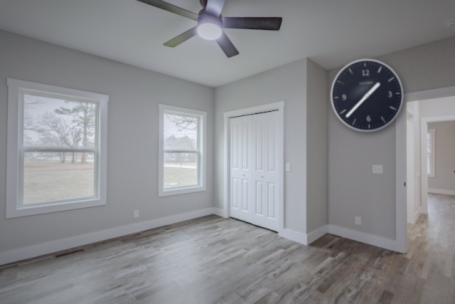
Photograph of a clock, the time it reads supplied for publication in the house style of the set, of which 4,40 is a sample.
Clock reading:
1,38
